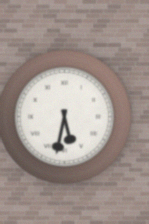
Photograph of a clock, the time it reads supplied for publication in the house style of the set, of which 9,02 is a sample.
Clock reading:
5,32
